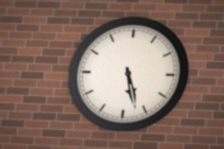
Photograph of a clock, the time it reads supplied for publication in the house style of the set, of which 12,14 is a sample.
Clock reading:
5,27
